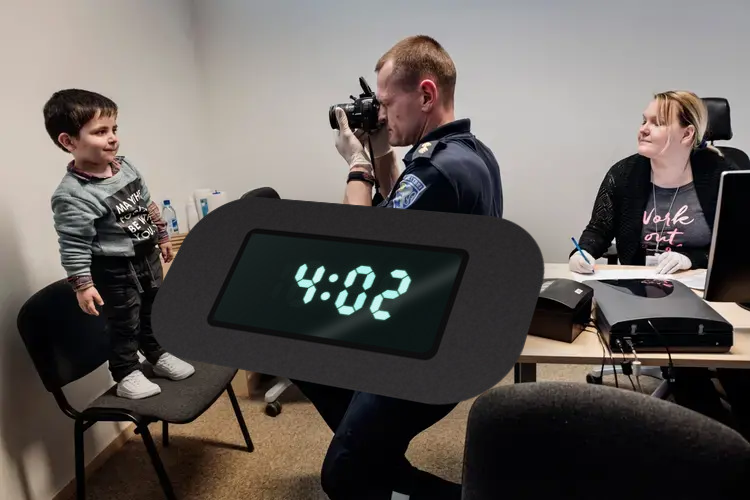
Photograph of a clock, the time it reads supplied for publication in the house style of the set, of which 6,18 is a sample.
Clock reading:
4,02
